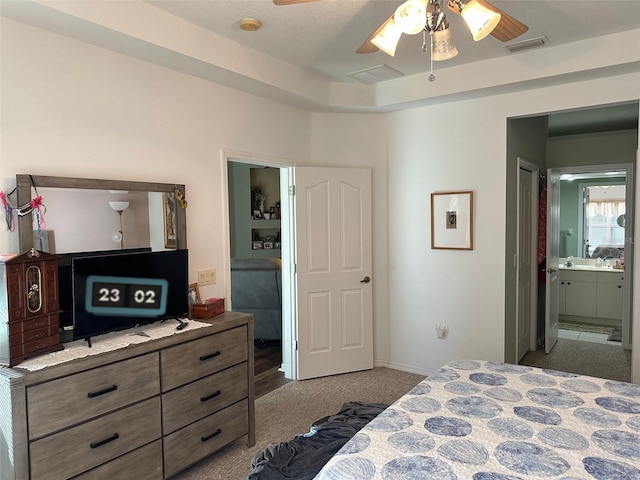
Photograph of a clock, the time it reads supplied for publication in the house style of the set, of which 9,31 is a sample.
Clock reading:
23,02
